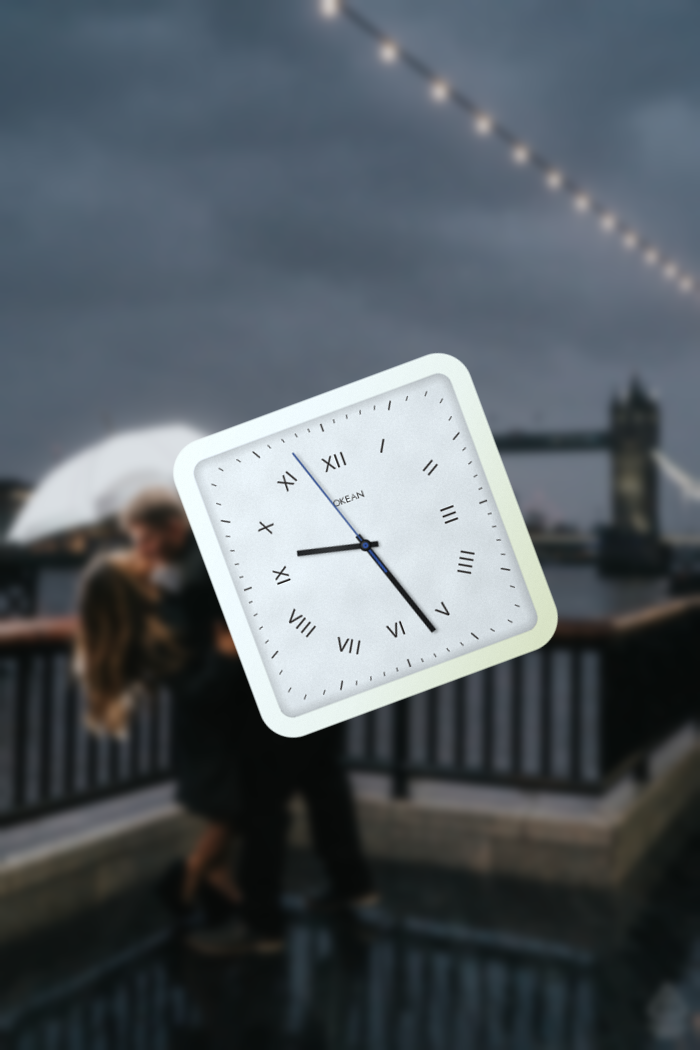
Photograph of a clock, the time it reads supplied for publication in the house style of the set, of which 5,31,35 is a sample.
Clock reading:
9,26,57
